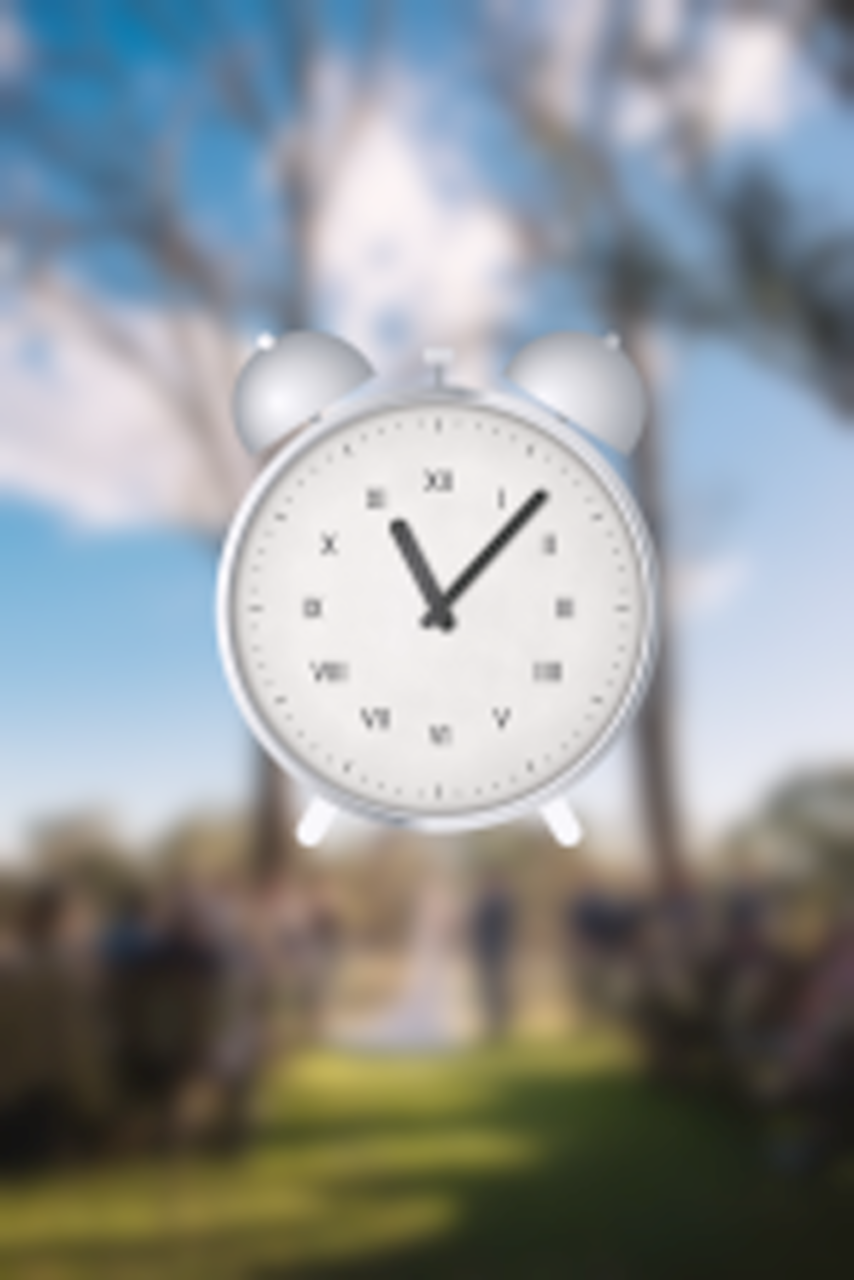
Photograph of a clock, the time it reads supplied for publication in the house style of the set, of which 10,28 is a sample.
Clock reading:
11,07
